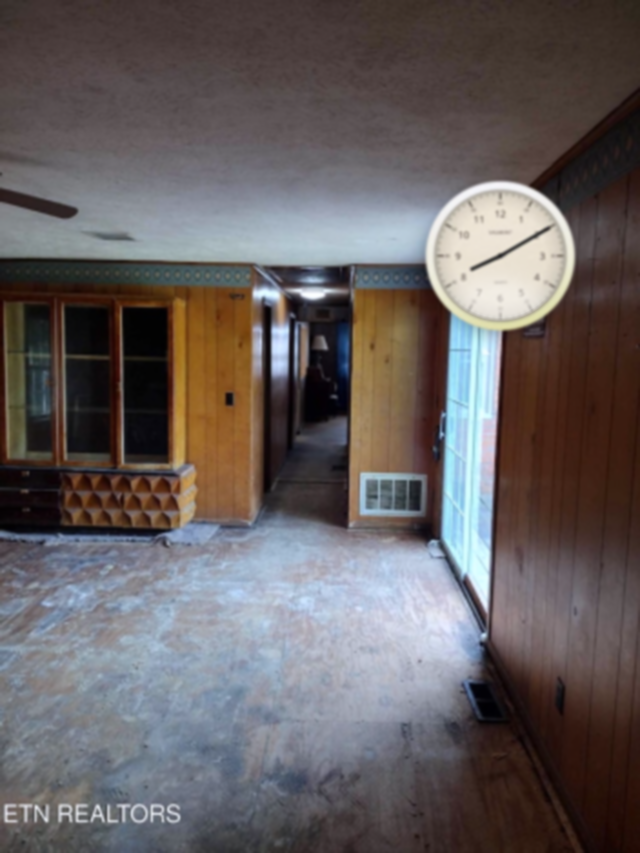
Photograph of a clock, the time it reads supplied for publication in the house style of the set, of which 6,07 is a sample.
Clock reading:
8,10
